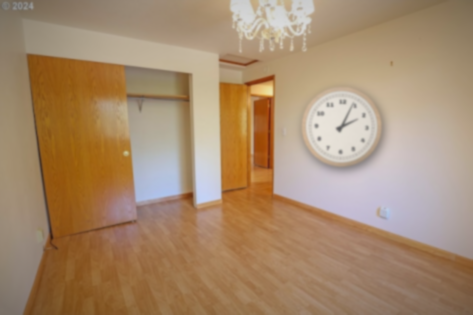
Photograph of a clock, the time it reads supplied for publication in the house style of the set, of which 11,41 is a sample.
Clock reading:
2,04
